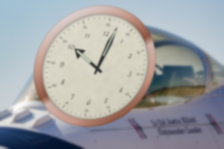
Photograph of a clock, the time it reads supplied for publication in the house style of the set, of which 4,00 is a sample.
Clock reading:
10,02
